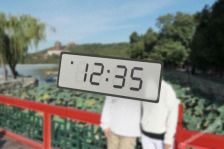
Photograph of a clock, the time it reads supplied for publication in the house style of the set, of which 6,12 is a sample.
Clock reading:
12,35
